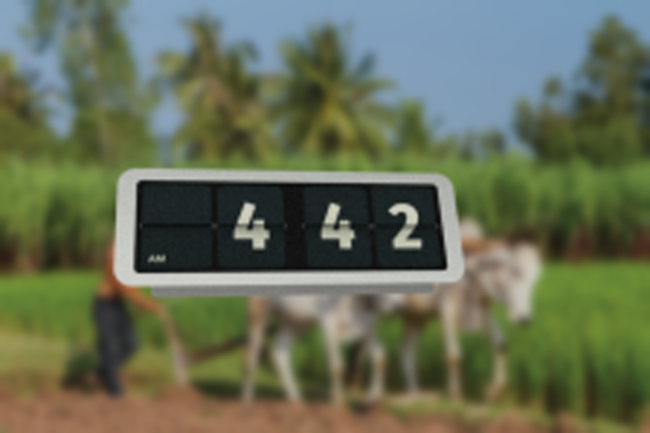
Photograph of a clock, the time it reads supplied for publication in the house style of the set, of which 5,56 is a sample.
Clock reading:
4,42
